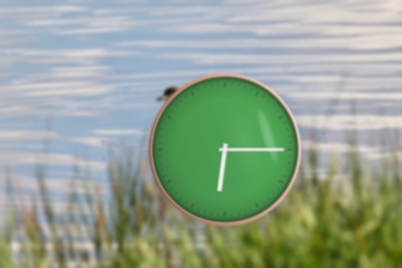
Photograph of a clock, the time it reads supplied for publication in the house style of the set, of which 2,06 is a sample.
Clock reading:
6,15
